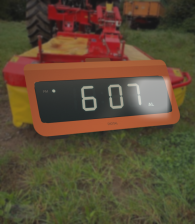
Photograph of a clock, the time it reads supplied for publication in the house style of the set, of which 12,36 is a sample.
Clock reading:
6,07
